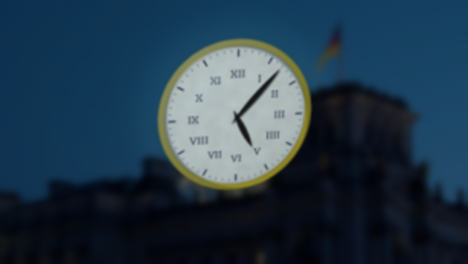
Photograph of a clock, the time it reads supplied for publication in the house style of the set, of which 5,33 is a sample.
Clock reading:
5,07
